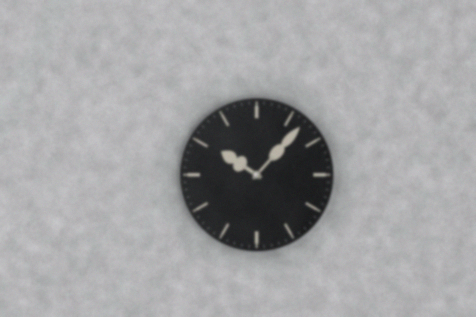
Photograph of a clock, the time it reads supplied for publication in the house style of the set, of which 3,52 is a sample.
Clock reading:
10,07
